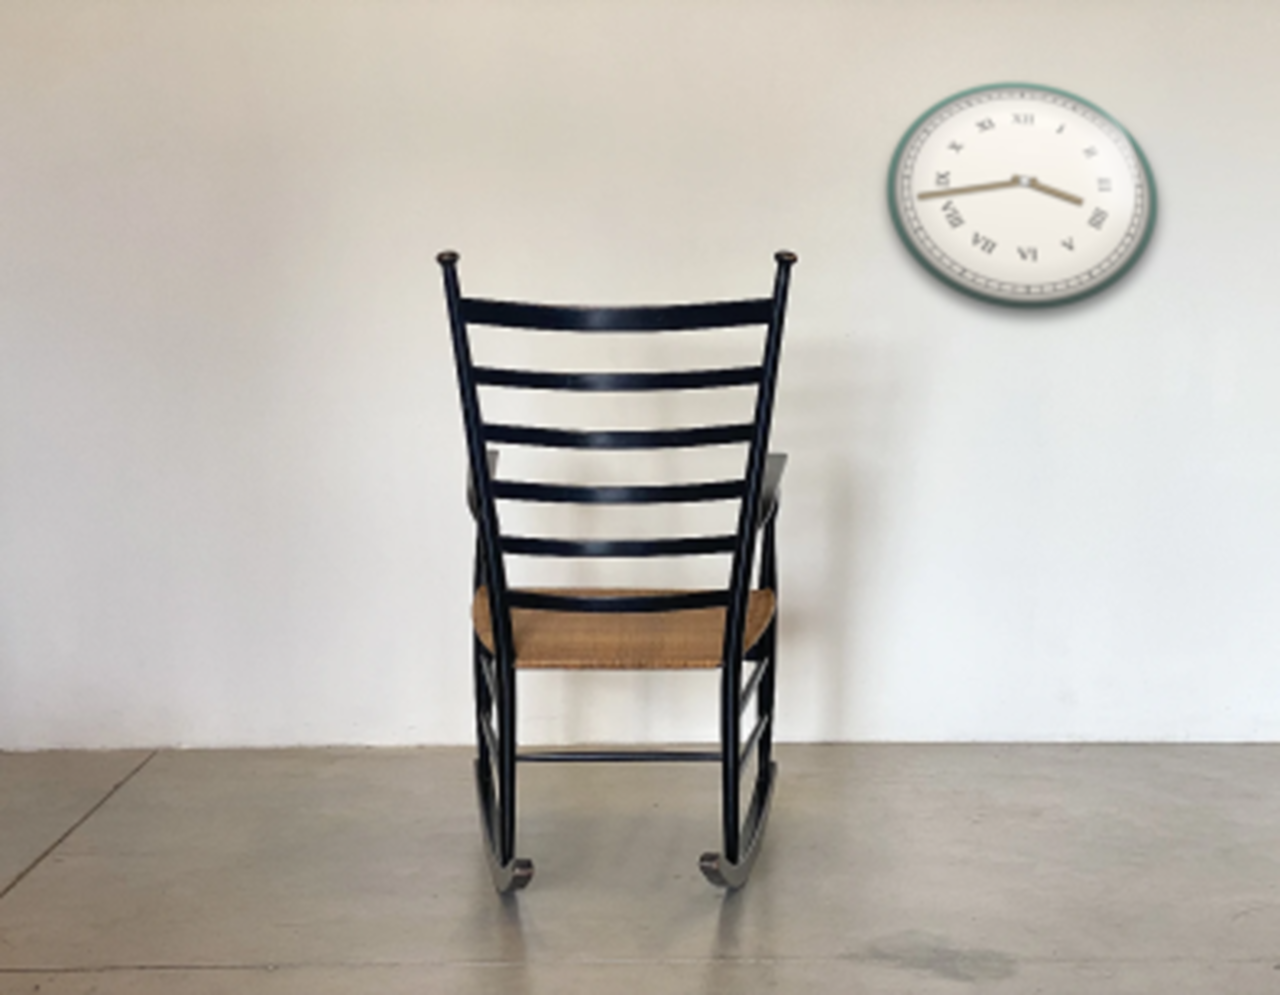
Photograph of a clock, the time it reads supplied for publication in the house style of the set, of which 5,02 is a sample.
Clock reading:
3,43
